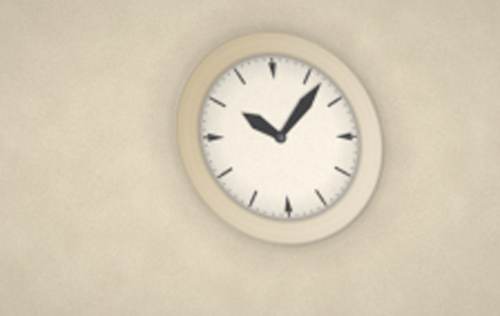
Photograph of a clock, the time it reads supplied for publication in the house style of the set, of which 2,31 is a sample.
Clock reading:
10,07
